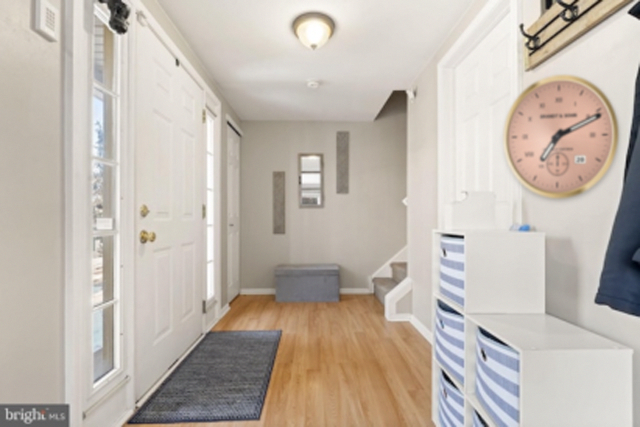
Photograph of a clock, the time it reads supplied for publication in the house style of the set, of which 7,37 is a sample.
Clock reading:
7,11
